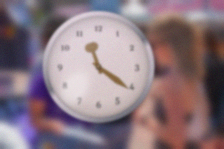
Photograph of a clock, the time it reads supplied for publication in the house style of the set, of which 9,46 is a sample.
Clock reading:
11,21
